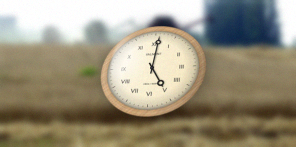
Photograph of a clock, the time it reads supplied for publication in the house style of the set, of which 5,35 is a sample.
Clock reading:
5,01
